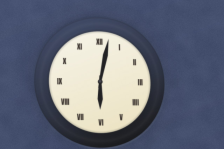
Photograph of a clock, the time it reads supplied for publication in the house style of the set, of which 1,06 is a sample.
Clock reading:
6,02
